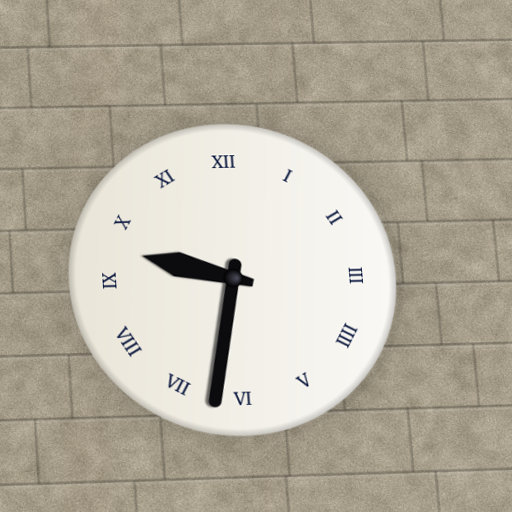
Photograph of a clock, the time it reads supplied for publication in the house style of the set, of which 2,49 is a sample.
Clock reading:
9,32
